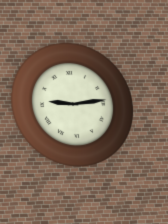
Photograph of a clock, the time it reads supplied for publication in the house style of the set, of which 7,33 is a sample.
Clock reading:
9,14
